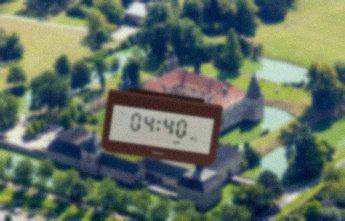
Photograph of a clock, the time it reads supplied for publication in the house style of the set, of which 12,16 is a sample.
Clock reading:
4,40
